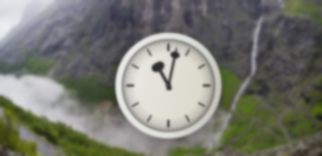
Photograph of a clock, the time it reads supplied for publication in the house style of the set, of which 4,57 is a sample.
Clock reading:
11,02
